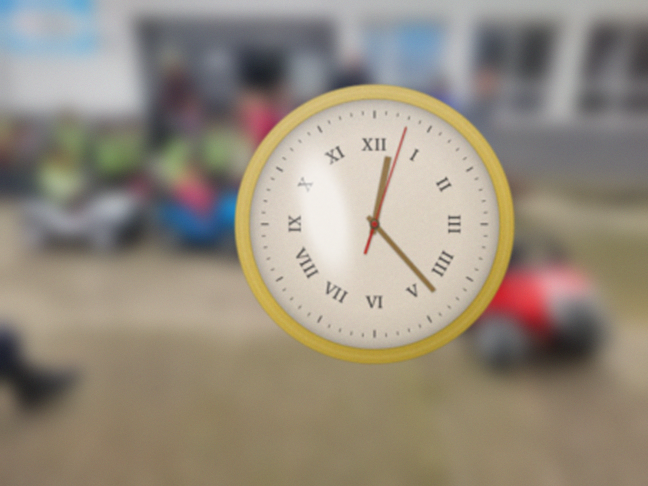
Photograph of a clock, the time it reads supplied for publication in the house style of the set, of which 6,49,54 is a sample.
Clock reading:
12,23,03
